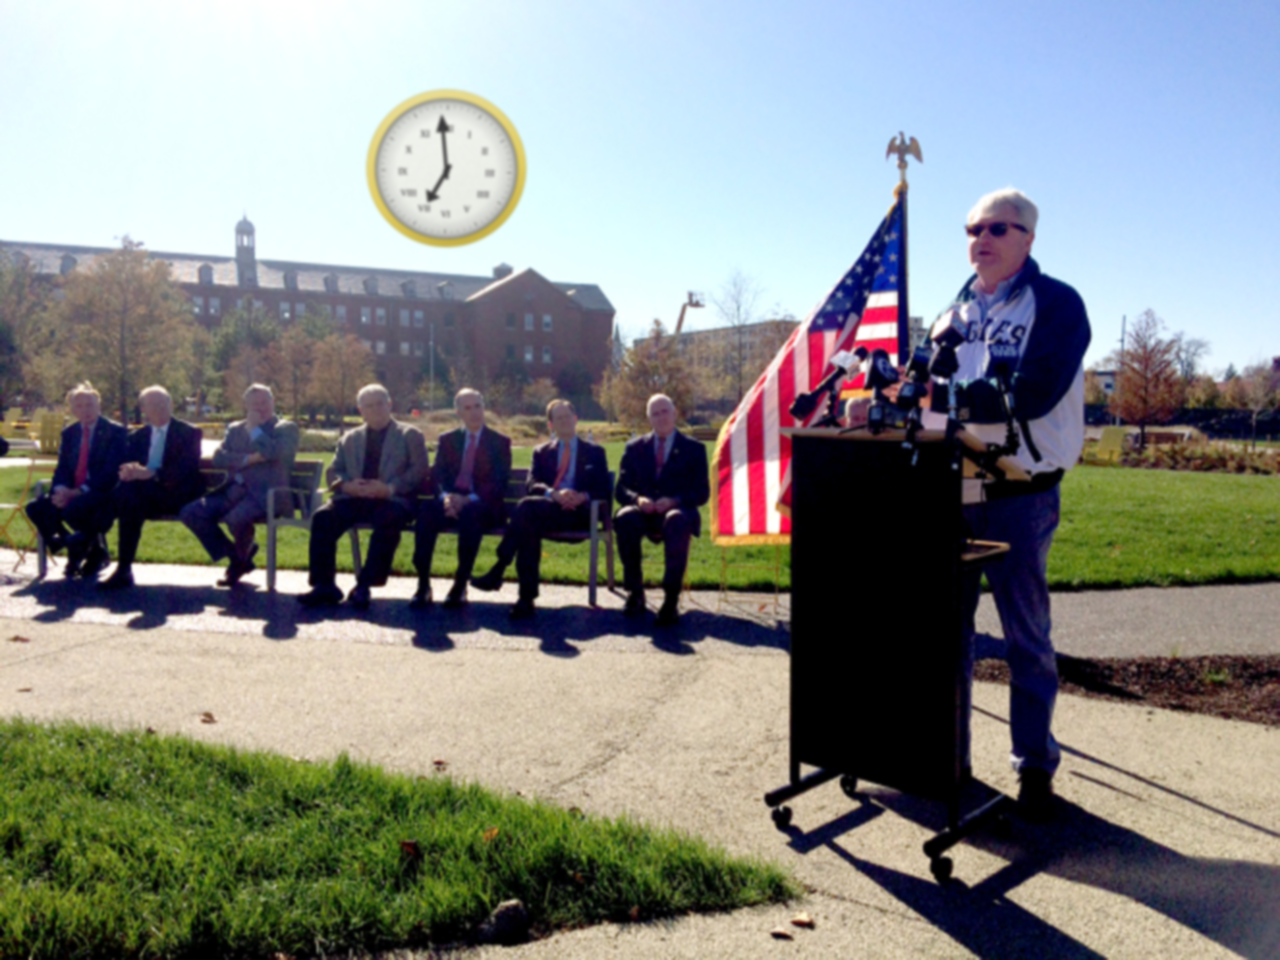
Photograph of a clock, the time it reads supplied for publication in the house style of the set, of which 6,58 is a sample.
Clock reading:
6,59
